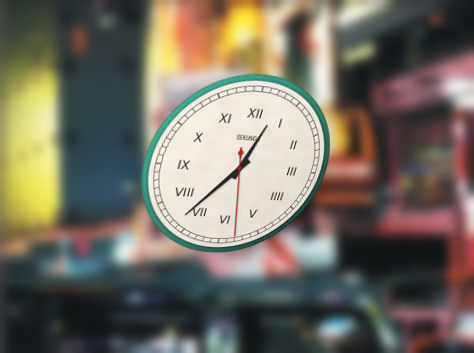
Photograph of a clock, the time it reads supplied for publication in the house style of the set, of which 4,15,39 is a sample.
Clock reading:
12,36,28
